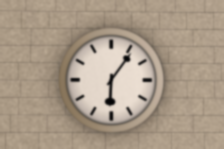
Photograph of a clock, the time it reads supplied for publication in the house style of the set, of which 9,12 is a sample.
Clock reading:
6,06
